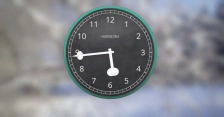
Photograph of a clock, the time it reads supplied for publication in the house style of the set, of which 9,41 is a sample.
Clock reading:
5,44
